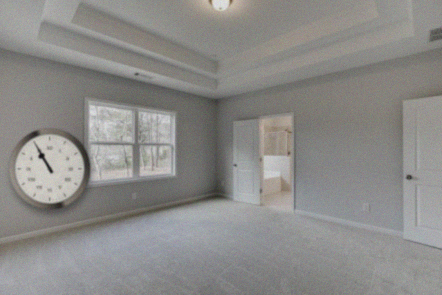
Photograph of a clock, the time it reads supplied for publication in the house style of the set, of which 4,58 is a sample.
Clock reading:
10,55
